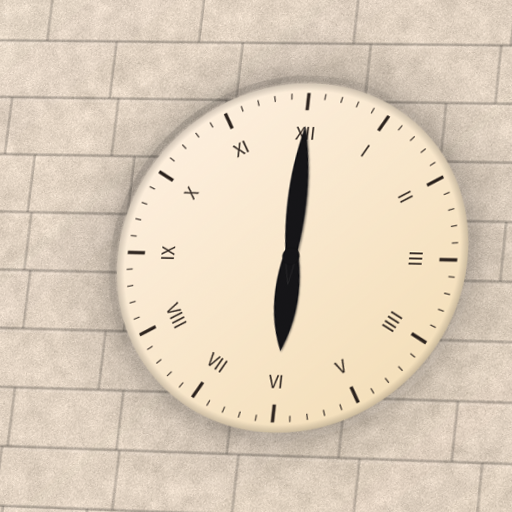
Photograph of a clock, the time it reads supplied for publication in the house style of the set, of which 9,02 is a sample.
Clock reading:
6,00
